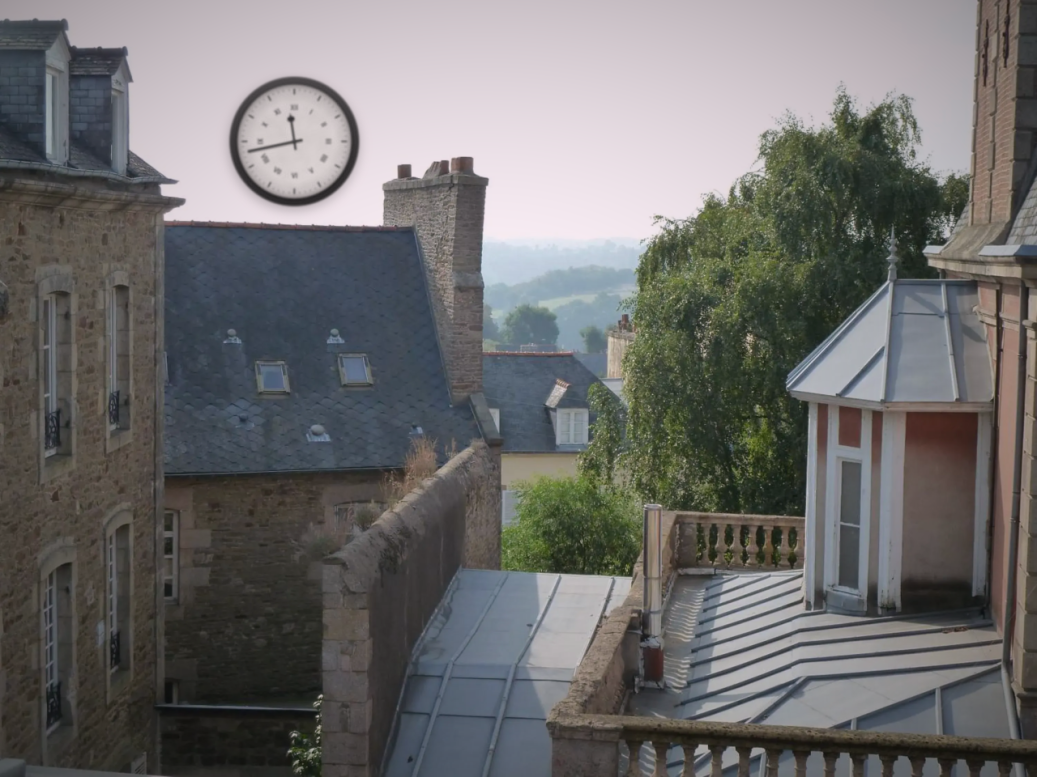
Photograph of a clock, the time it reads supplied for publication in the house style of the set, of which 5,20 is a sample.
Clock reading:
11,43
